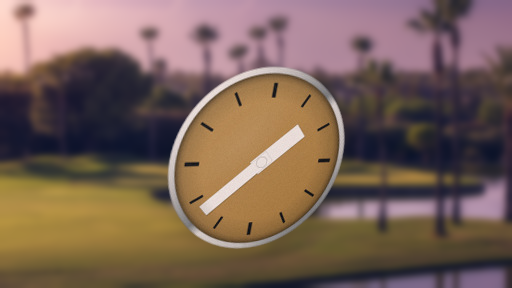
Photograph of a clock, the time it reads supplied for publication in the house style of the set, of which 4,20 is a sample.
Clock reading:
1,38
